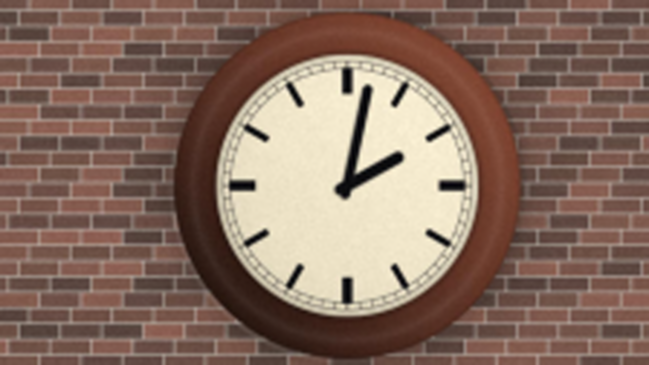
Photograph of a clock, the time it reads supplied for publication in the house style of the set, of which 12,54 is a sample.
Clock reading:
2,02
